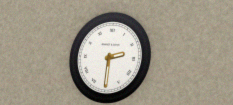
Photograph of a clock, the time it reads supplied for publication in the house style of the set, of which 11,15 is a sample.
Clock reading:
2,30
